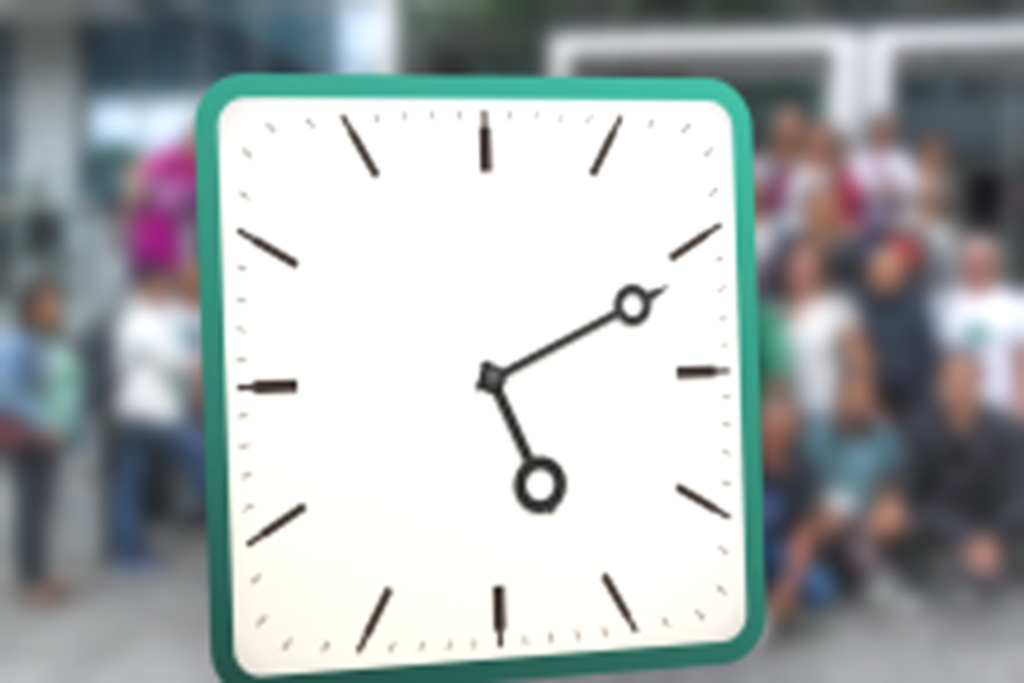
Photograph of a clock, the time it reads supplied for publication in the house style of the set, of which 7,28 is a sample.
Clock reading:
5,11
